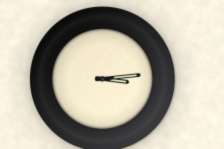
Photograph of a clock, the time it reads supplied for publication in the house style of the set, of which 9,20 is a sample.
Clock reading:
3,14
